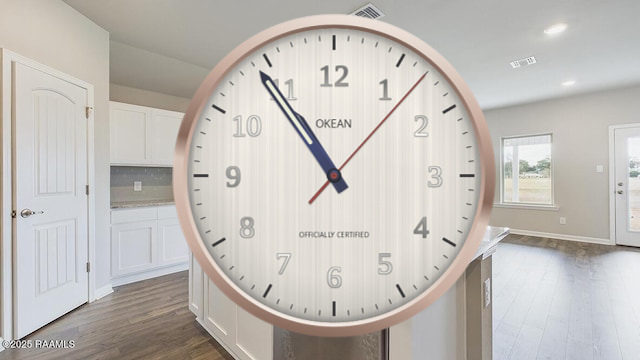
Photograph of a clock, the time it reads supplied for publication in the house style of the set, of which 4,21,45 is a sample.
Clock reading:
10,54,07
